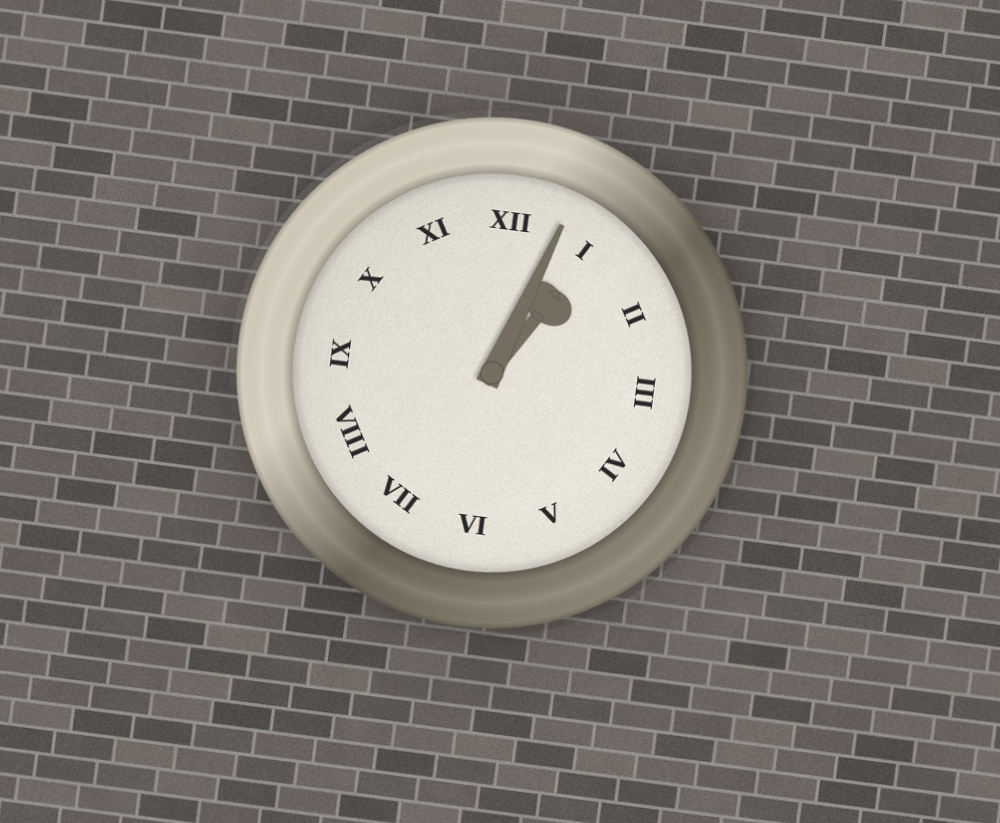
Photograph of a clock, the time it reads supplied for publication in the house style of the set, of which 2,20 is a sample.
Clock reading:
1,03
